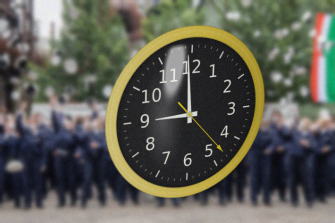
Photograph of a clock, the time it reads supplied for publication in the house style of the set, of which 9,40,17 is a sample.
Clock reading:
8,59,23
